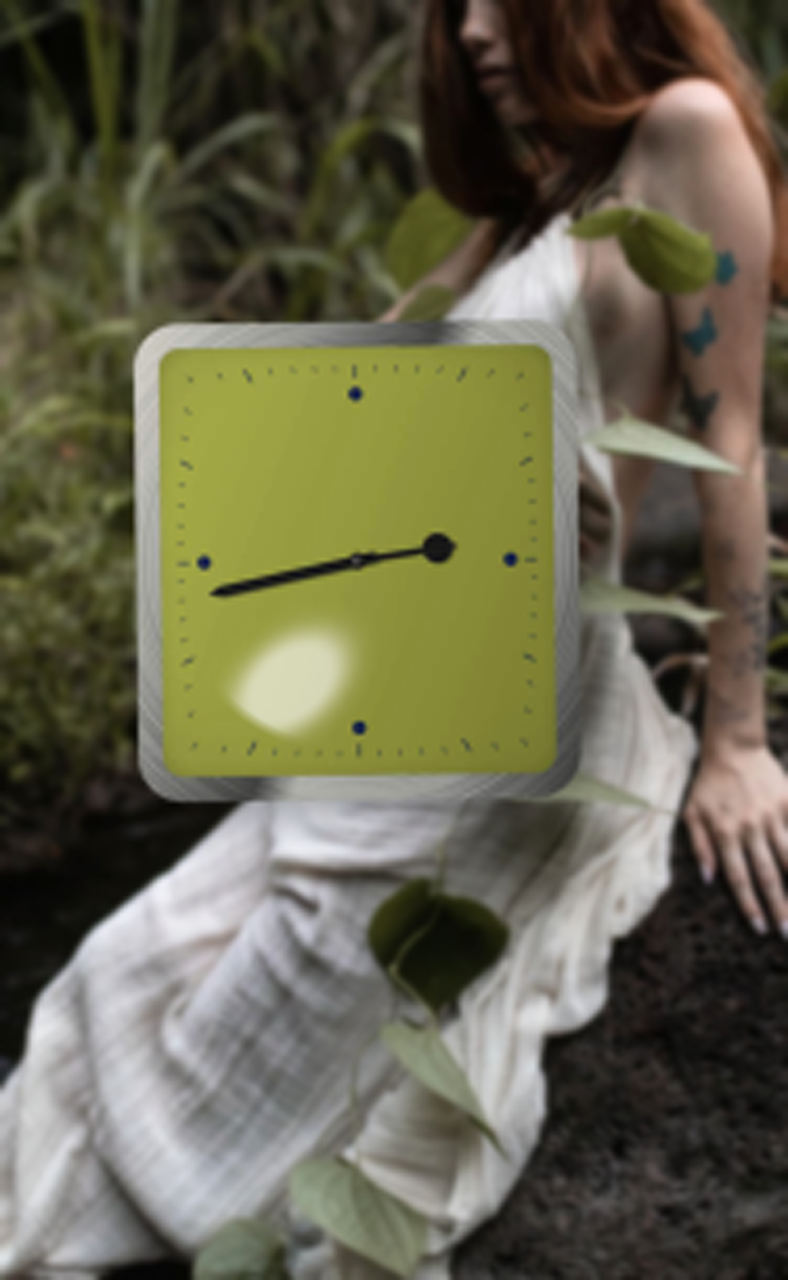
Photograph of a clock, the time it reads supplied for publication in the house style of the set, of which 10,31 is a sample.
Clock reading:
2,43
